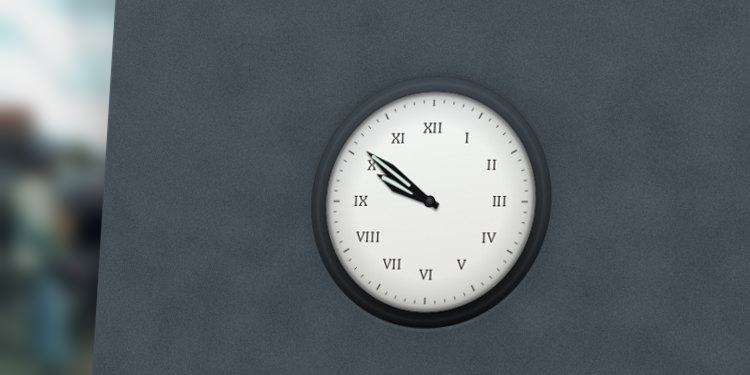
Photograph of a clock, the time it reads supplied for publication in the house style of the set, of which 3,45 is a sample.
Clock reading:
9,51
